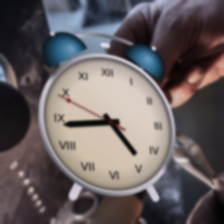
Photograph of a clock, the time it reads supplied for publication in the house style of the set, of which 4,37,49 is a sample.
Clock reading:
4,43,49
